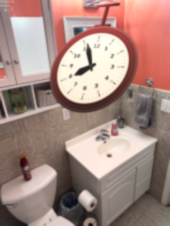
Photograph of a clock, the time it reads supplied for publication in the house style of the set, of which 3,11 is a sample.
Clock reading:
7,56
